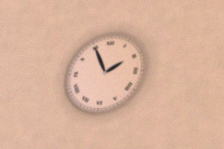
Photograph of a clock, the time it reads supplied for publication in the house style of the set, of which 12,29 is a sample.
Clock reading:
1,55
